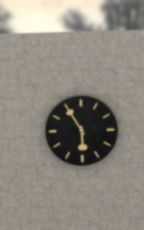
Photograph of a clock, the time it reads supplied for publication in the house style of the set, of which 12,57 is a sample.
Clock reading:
5,55
